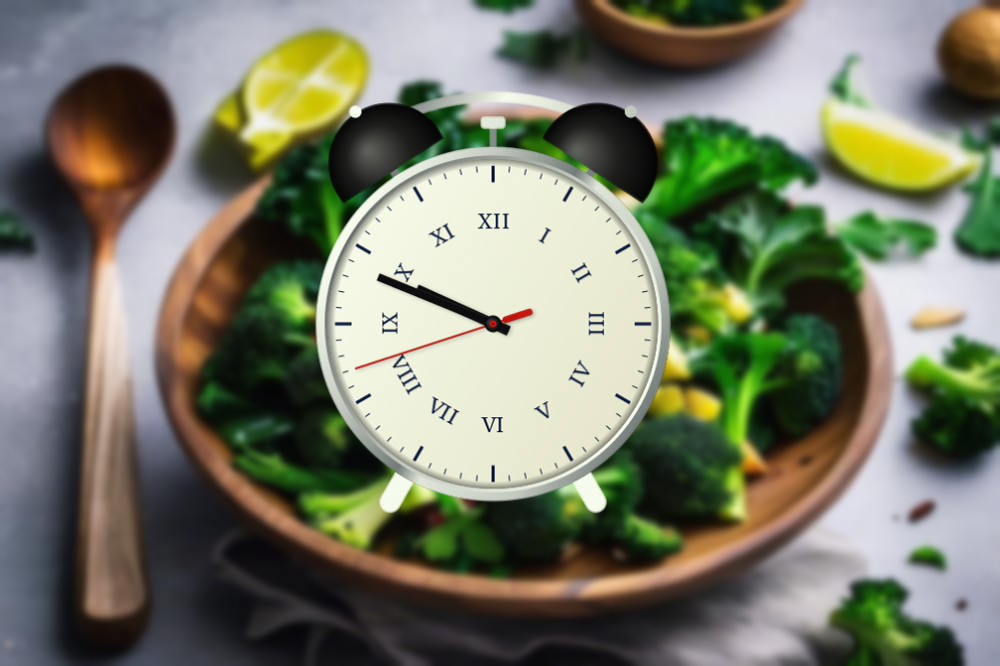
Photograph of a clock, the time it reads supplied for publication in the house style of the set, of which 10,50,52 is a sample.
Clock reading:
9,48,42
